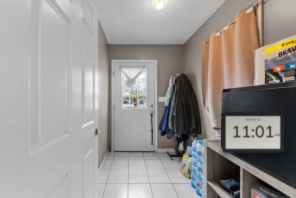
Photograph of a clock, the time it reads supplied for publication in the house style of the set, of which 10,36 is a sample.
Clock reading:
11,01
